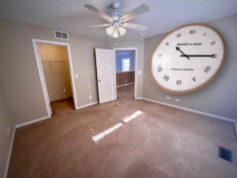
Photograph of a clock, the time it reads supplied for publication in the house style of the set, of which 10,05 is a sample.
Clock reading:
10,15
